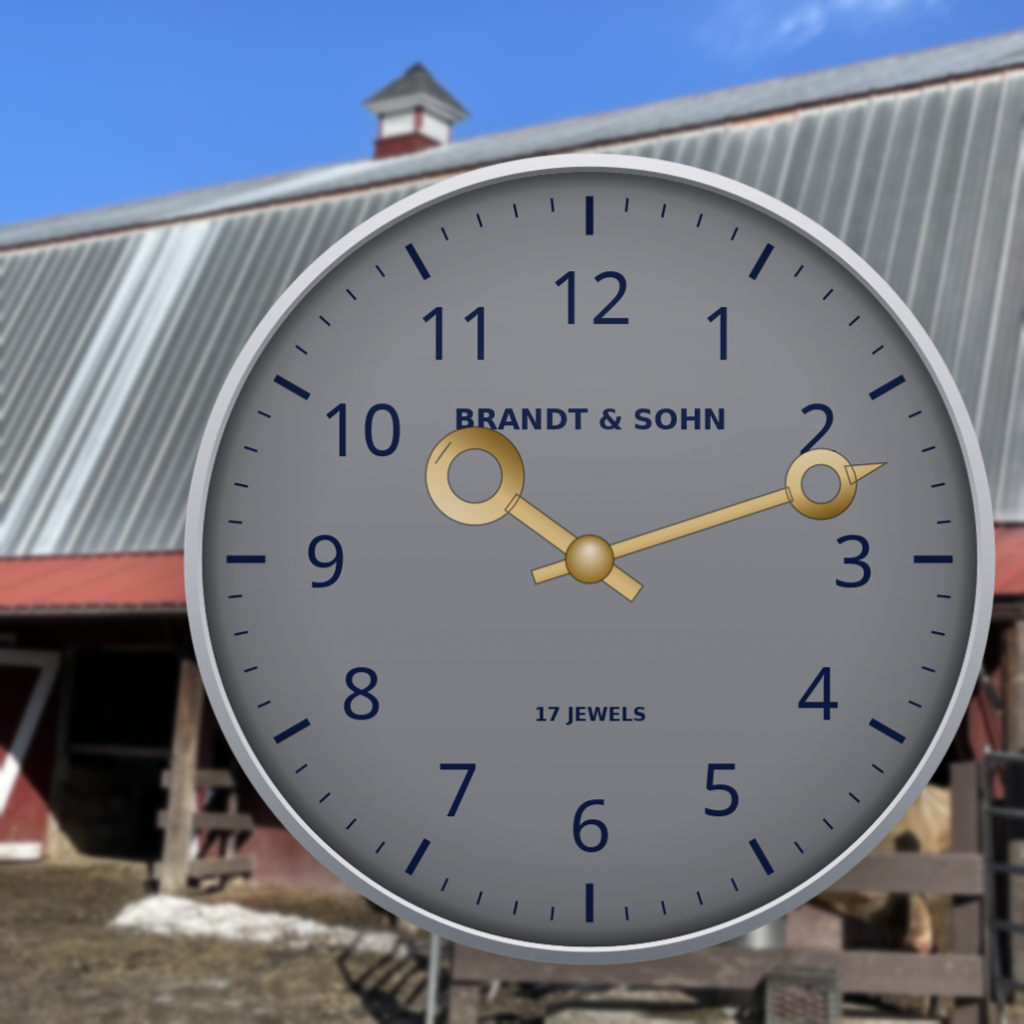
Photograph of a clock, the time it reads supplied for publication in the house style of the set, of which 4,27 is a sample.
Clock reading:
10,12
